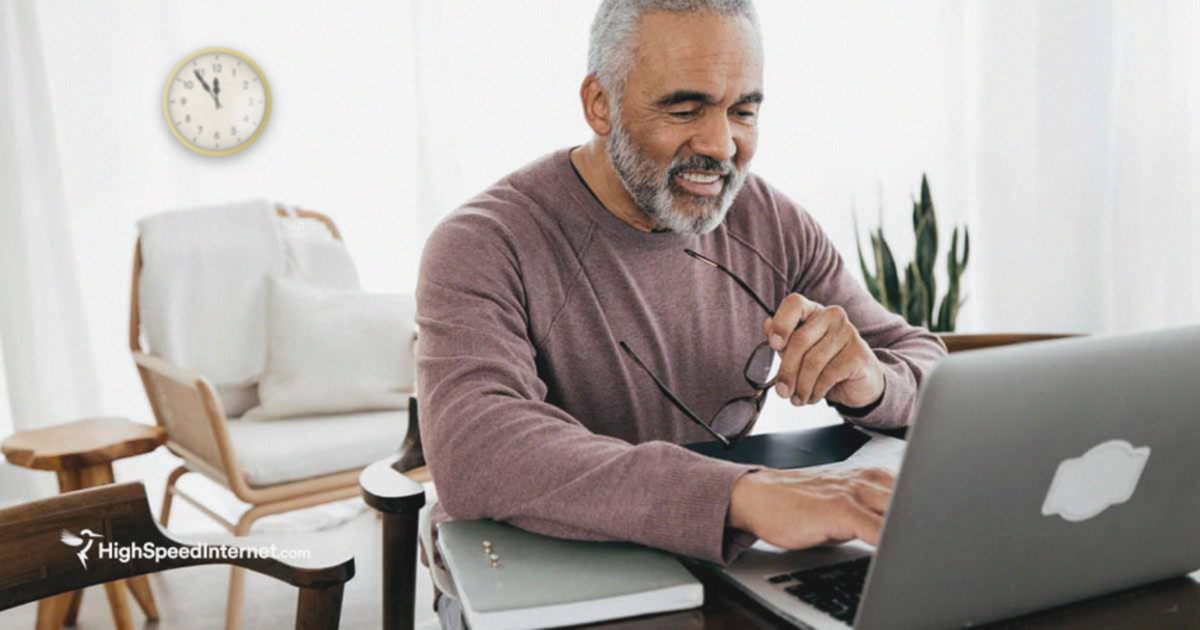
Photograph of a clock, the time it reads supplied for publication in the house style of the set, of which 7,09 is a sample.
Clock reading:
11,54
